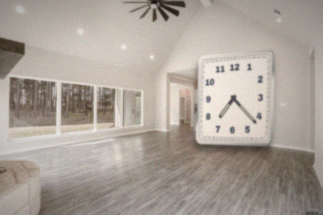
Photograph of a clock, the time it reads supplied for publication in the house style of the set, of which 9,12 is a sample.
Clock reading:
7,22
